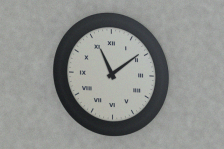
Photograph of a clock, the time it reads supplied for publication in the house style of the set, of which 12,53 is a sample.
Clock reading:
11,09
